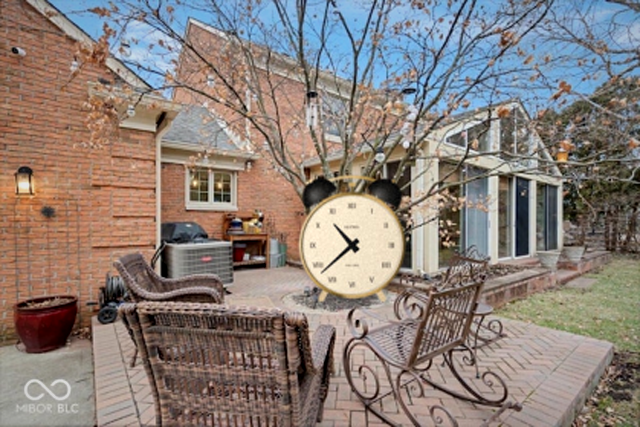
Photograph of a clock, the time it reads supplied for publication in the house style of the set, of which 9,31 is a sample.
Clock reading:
10,38
